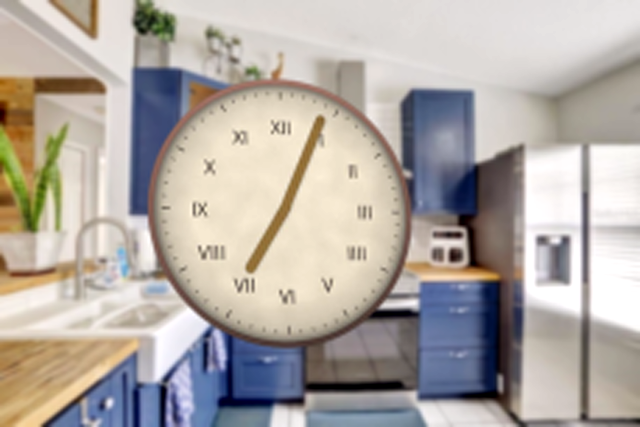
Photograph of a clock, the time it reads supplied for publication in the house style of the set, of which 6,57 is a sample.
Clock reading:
7,04
